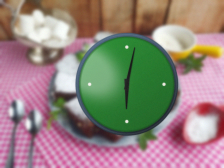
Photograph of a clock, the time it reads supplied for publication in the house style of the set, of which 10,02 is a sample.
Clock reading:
6,02
